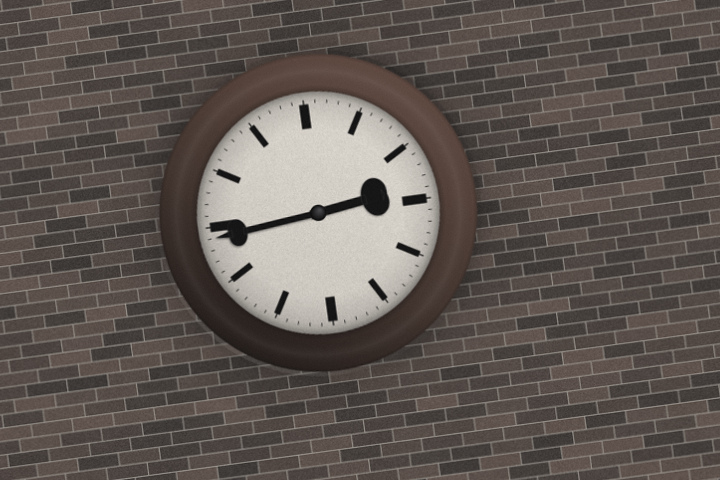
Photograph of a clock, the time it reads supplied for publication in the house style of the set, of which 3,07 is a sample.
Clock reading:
2,44
